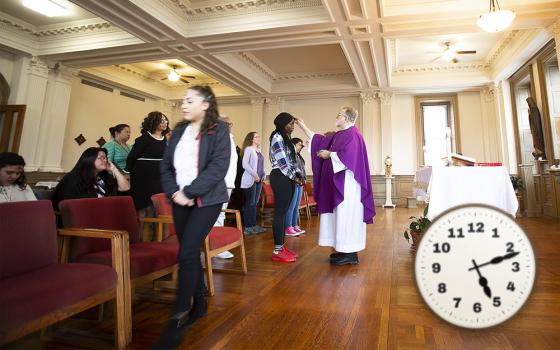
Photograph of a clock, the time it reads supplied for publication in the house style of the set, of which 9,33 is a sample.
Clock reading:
5,12
